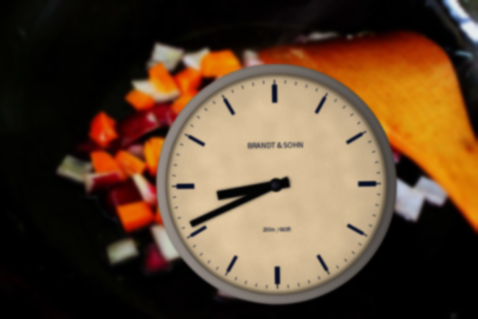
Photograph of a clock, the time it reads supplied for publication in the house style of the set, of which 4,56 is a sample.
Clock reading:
8,41
